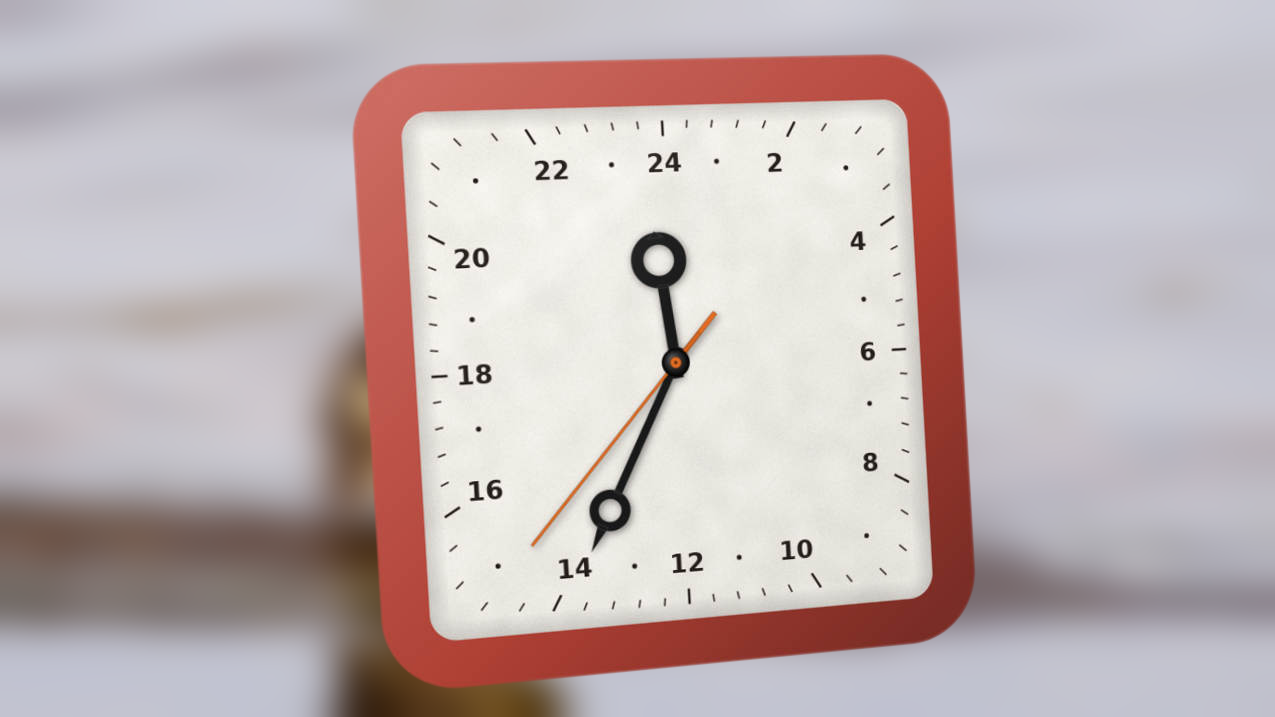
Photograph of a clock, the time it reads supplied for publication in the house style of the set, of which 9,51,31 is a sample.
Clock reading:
23,34,37
